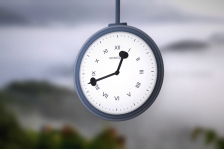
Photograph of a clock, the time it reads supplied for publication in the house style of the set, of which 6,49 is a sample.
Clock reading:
12,42
